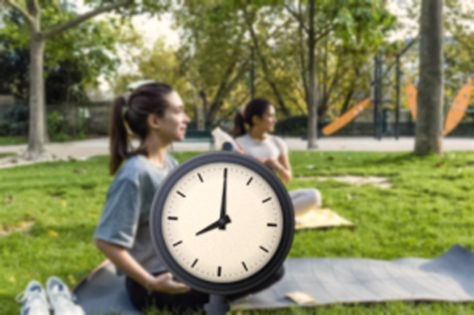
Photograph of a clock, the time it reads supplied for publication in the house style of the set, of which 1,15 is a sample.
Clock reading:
8,00
